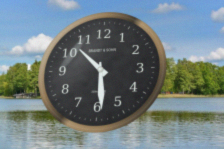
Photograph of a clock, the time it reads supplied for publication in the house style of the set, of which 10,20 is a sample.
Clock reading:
10,29
